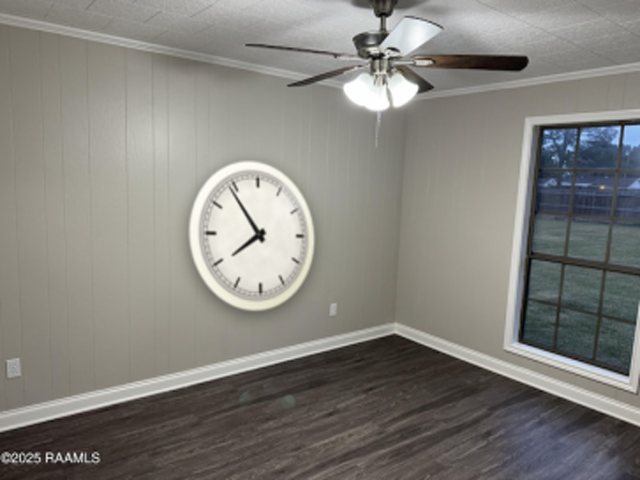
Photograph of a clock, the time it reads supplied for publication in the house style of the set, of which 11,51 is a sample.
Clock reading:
7,54
